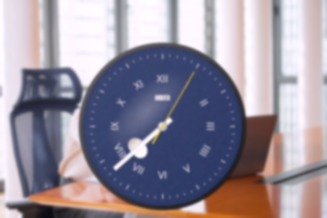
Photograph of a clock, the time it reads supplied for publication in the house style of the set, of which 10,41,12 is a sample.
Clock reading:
7,38,05
